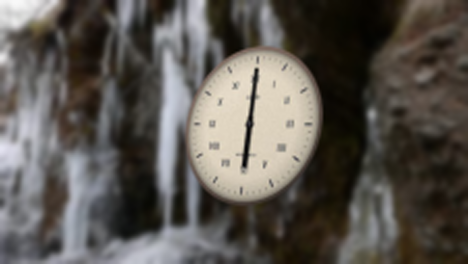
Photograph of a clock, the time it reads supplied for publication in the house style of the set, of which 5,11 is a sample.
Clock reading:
6,00
